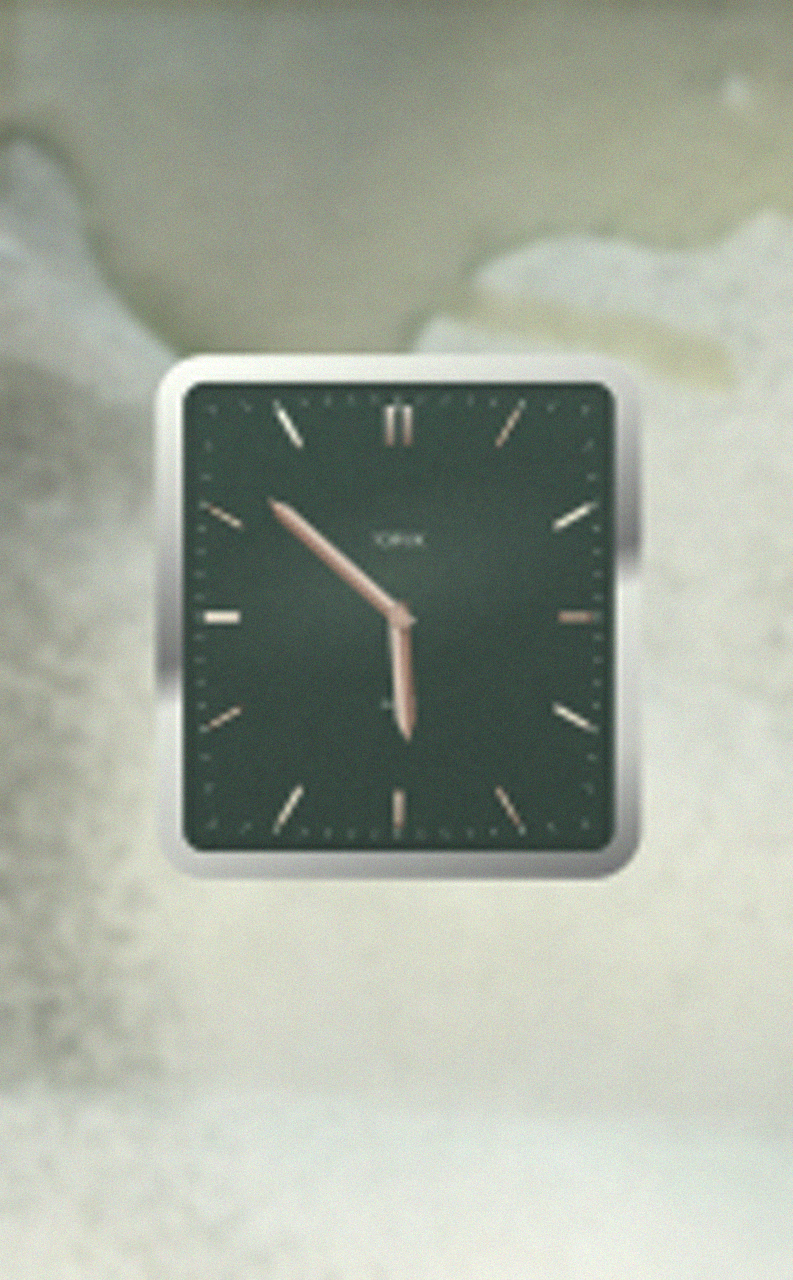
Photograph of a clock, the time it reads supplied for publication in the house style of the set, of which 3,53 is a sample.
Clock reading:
5,52
